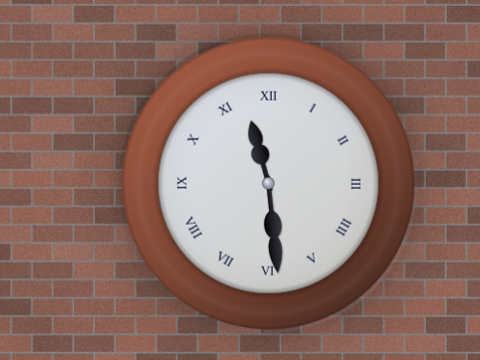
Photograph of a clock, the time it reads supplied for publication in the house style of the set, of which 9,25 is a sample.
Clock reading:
11,29
